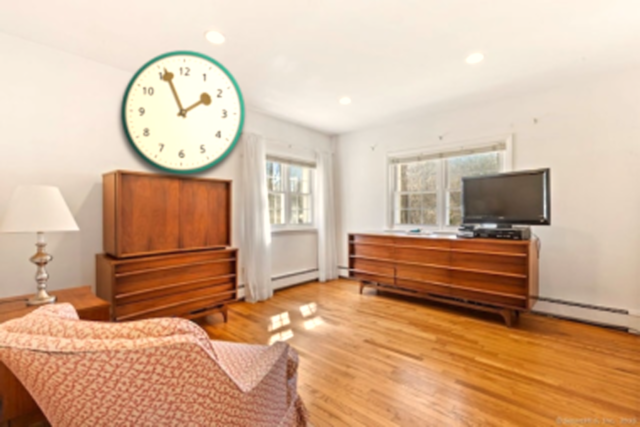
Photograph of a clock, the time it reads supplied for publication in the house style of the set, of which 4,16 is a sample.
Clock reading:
1,56
